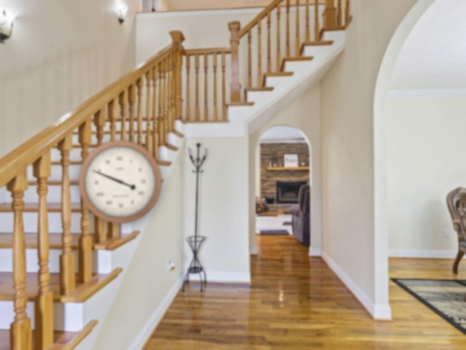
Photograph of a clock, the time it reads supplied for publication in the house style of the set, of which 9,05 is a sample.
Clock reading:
3,49
